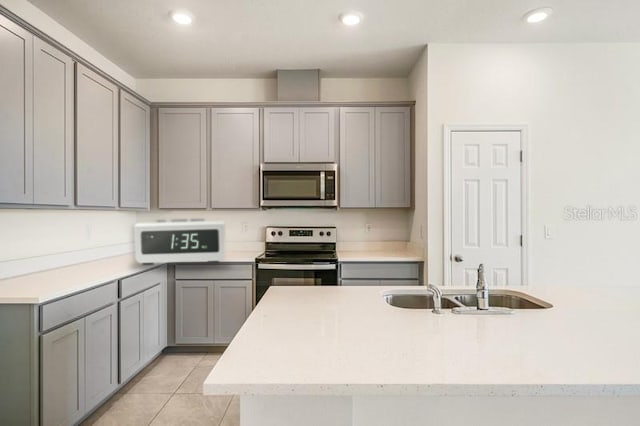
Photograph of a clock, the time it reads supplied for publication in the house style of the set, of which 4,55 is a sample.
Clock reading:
1,35
